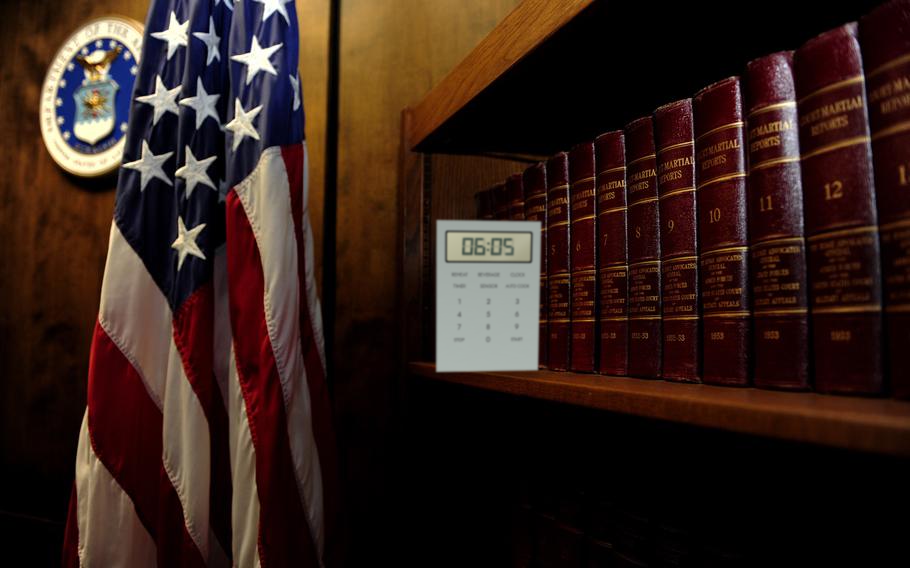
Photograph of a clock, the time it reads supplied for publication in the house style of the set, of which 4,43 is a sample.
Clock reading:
6,05
